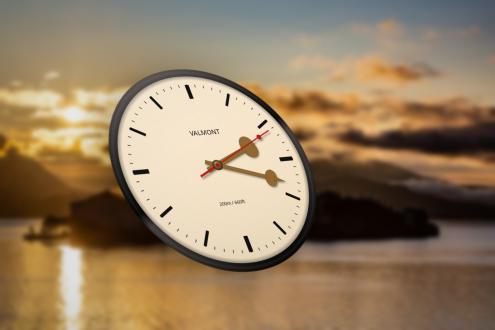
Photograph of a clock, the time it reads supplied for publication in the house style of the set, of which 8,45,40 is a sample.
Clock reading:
2,18,11
